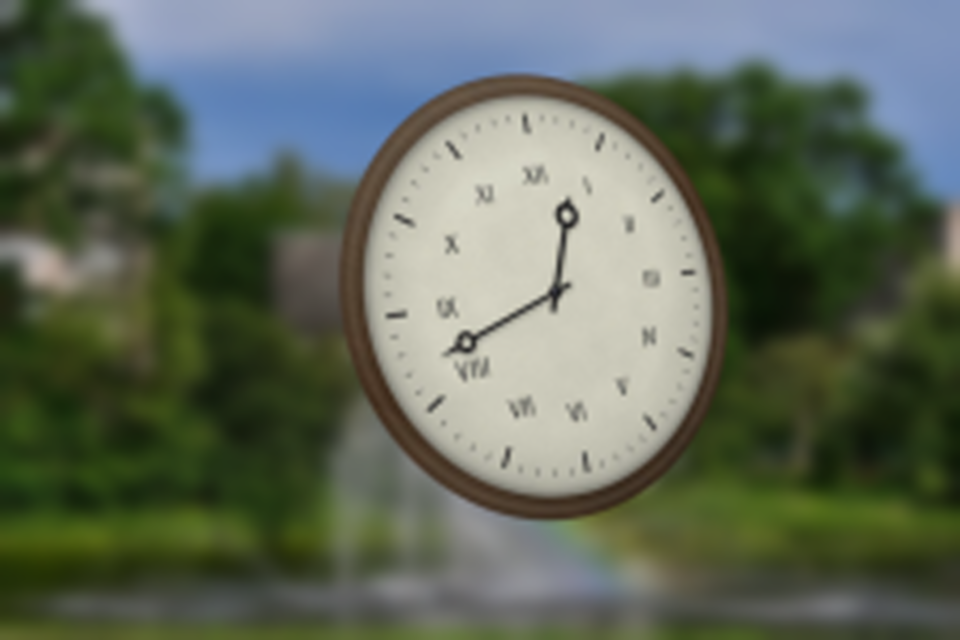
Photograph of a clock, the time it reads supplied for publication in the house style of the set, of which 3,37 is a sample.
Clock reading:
12,42
